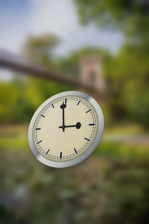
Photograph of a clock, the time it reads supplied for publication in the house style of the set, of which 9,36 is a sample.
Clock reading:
2,59
